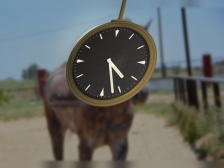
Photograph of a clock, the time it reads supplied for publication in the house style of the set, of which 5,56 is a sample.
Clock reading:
4,27
